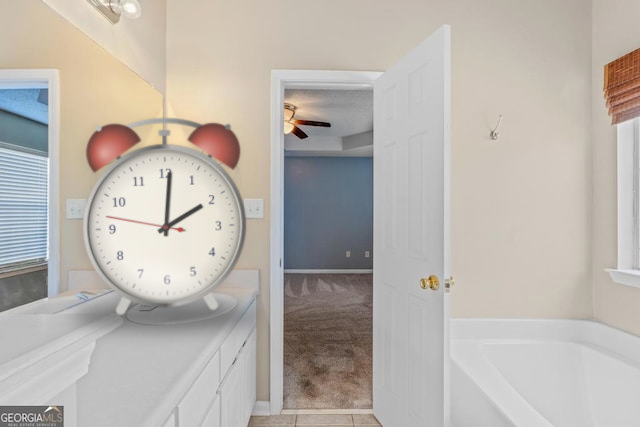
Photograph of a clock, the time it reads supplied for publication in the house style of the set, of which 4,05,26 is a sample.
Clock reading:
2,00,47
